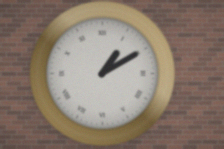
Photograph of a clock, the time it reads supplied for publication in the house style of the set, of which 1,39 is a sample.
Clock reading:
1,10
